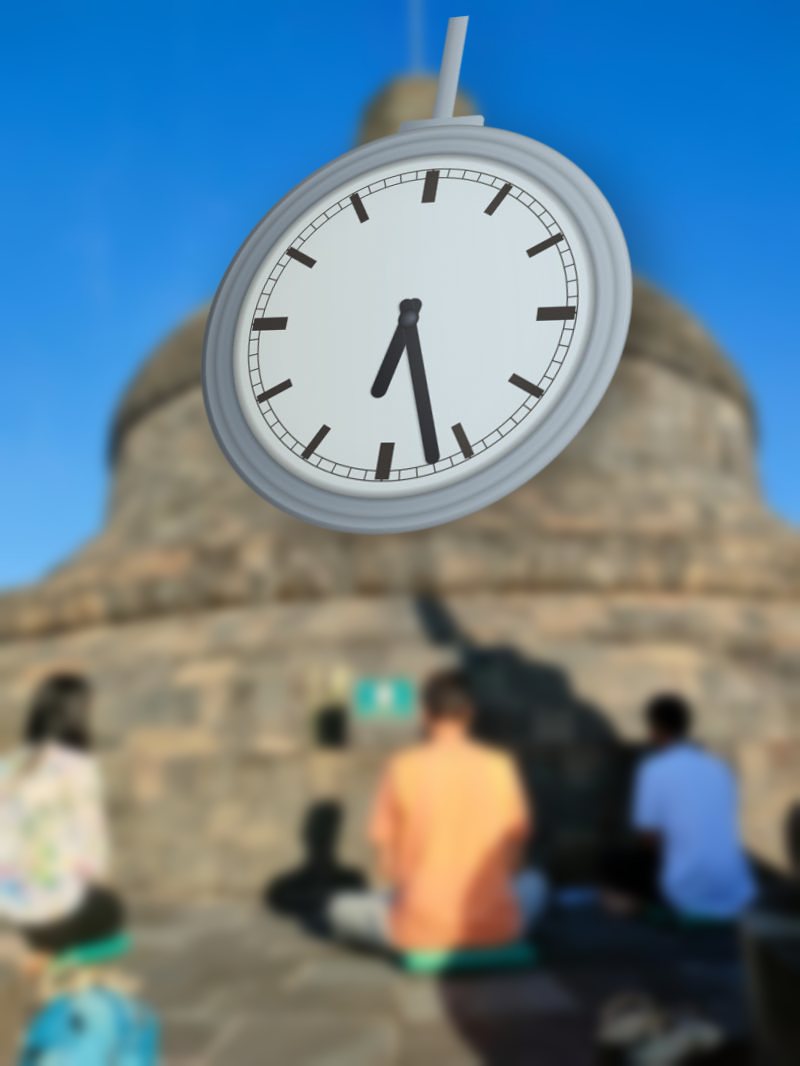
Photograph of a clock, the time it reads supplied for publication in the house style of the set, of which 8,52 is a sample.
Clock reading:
6,27
